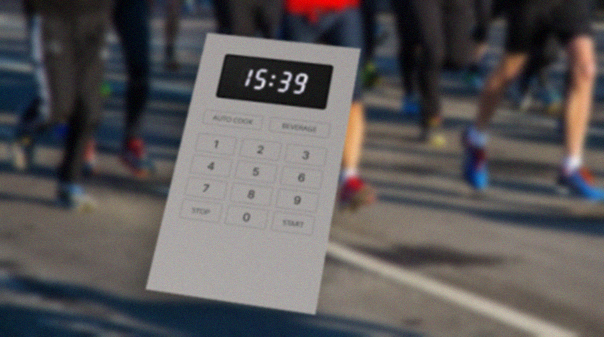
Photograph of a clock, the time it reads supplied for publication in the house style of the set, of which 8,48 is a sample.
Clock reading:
15,39
